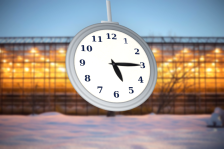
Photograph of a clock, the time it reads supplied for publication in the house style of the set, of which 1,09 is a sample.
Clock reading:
5,15
